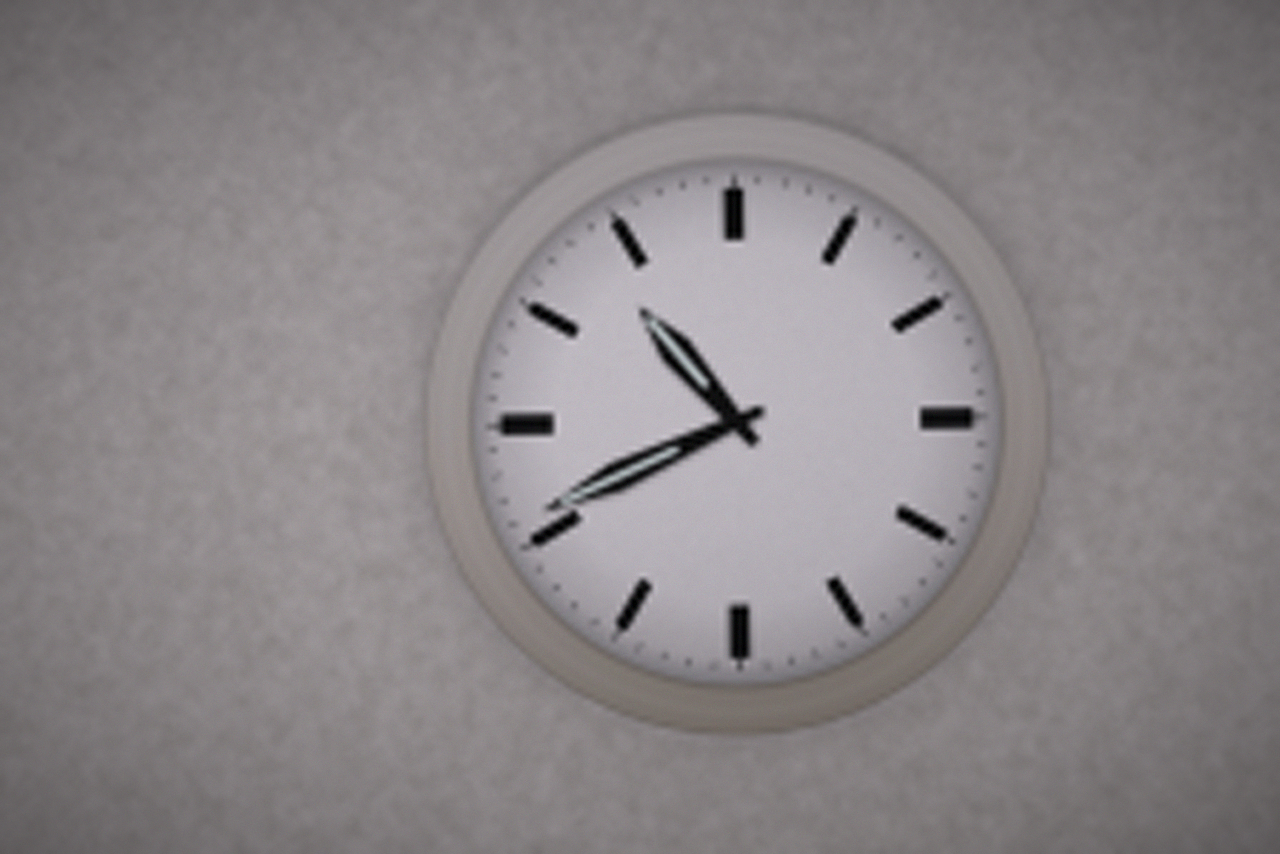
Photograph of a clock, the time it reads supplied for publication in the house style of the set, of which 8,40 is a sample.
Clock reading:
10,41
